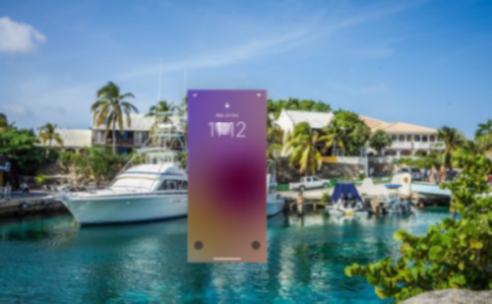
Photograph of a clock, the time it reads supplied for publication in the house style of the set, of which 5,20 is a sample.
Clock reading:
11,12
